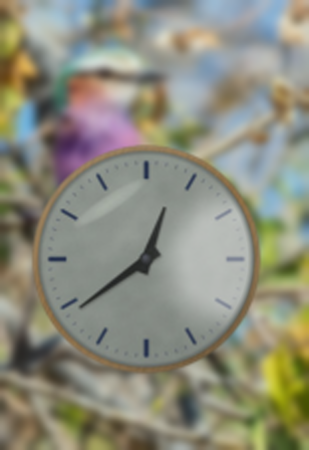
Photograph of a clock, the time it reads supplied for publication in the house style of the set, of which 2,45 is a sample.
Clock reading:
12,39
